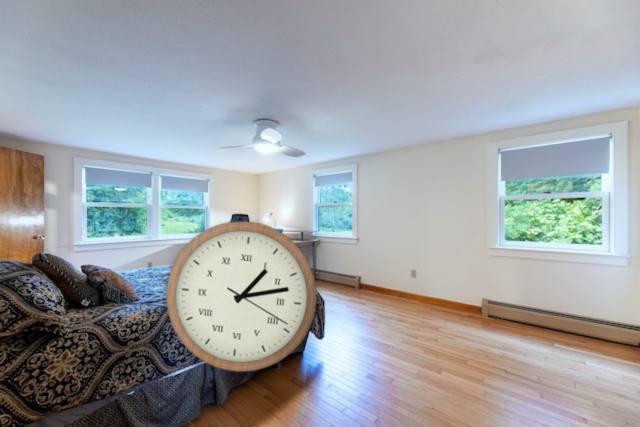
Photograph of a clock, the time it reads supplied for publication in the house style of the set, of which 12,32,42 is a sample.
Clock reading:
1,12,19
